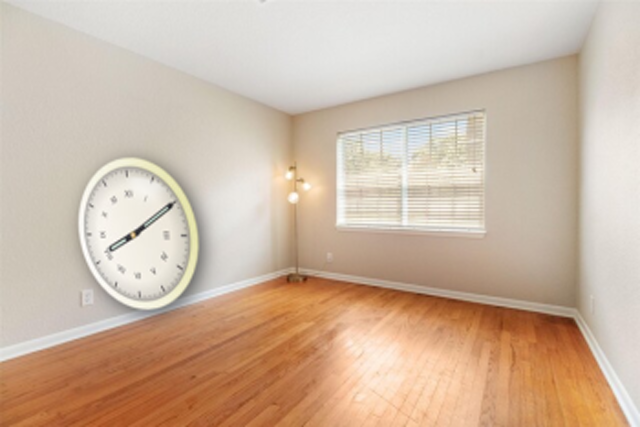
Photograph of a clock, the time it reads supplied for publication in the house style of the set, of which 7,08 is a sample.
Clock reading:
8,10
